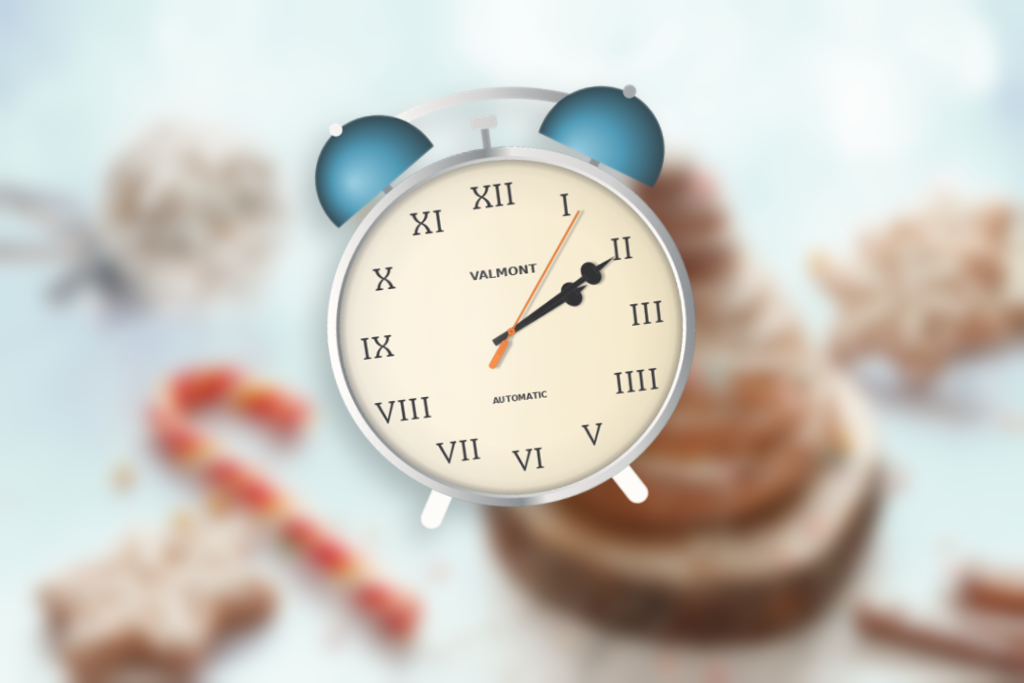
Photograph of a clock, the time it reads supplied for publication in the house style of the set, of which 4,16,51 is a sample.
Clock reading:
2,10,06
